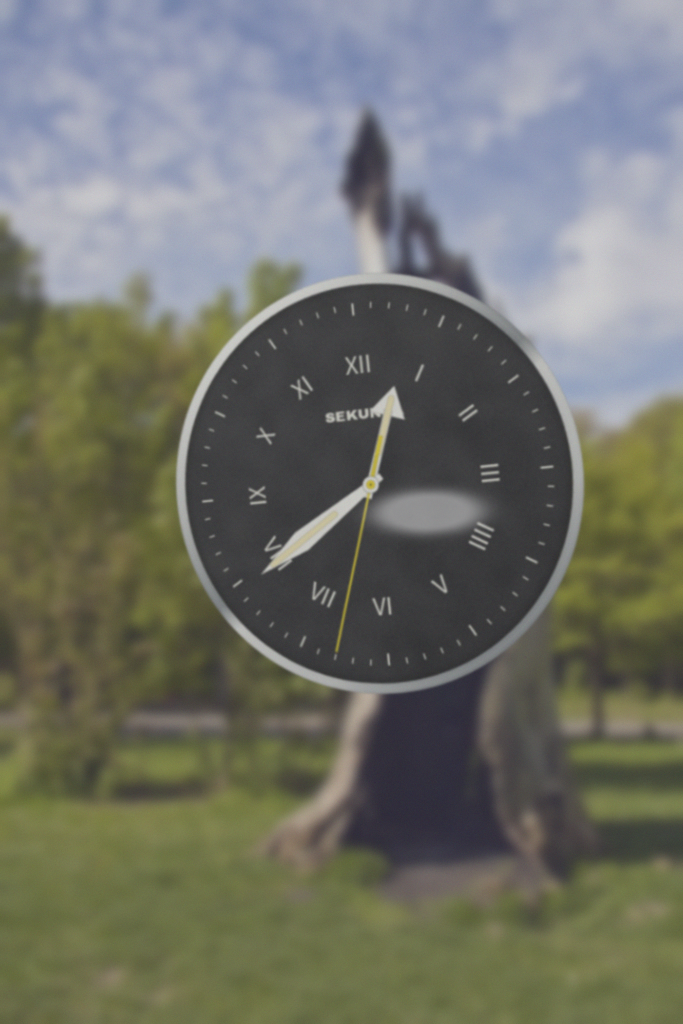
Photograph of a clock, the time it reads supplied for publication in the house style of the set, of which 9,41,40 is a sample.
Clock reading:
12,39,33
